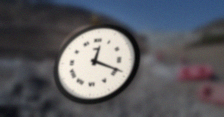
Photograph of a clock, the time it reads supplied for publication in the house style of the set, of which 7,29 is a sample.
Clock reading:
12,19
